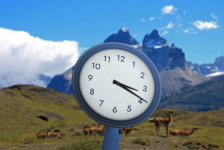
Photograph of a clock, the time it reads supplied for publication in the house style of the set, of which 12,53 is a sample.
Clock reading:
3,19
